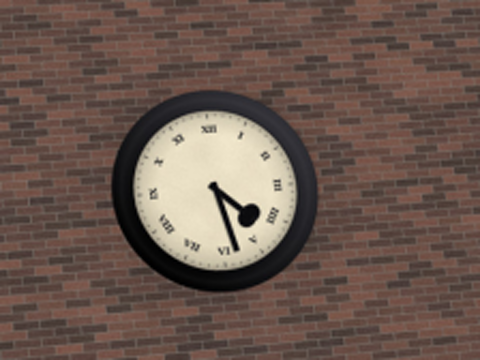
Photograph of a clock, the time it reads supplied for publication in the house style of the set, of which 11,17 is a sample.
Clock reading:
4,28
